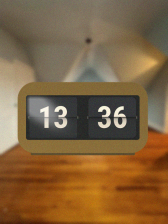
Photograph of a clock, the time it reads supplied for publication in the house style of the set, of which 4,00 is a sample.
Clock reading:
13,36
